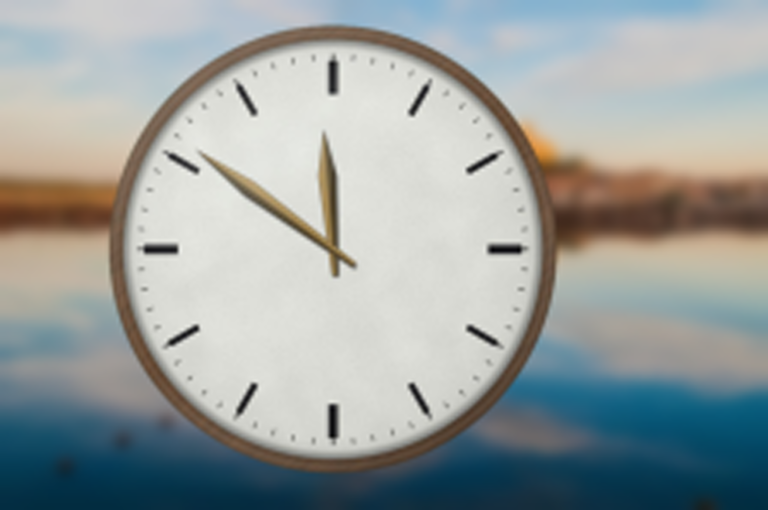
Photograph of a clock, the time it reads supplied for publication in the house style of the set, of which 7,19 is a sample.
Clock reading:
11,51
